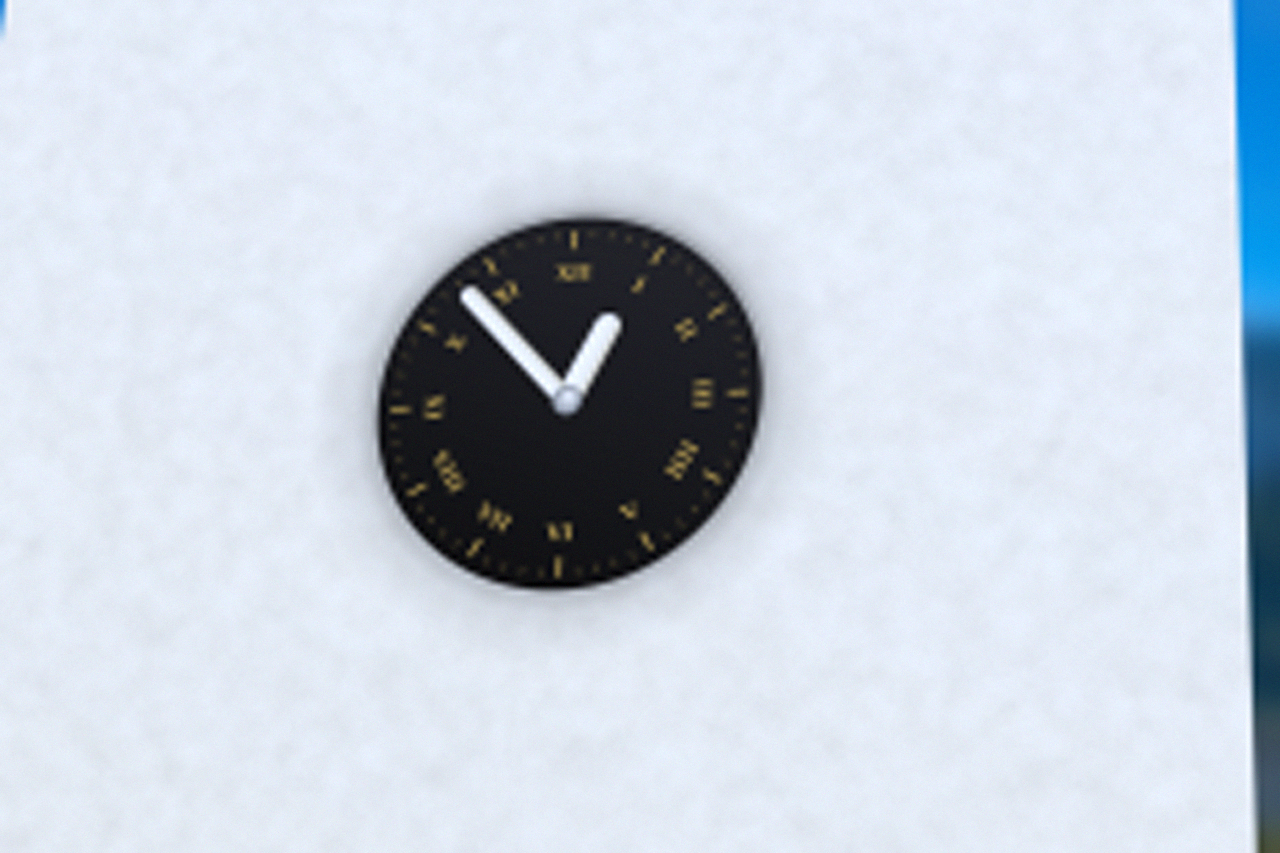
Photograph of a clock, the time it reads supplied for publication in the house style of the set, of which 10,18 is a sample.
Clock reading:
12,53
